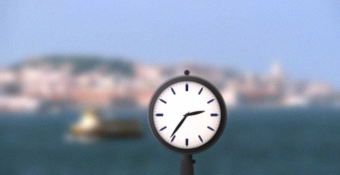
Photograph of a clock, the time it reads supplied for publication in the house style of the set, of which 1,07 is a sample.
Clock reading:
2,36
